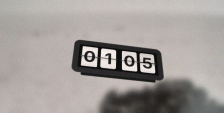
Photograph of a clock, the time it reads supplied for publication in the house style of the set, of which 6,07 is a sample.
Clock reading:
1,05
